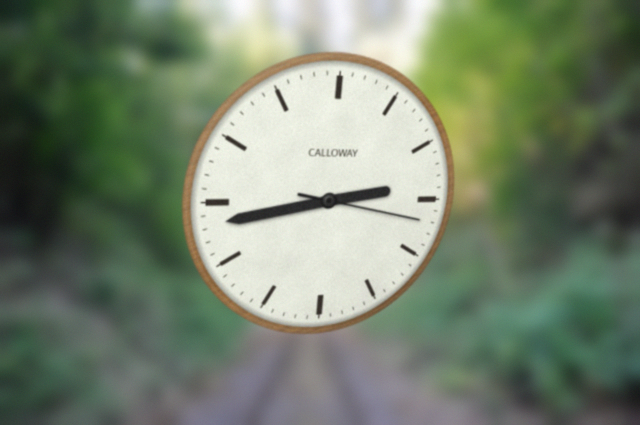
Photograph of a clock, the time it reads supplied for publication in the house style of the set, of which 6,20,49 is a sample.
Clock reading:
2,43,17
